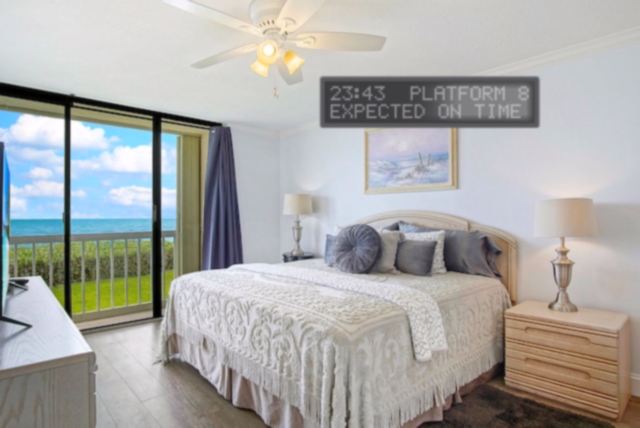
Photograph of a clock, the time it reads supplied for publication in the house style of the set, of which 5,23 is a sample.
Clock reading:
23,43
